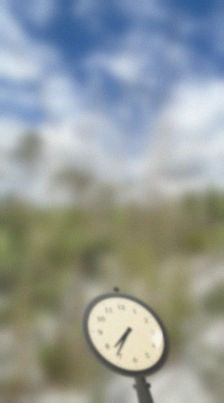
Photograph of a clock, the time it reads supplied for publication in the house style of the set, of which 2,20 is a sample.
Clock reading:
7,36
